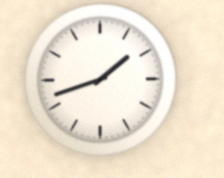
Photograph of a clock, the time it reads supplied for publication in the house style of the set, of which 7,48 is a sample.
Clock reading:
1,42
